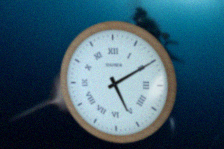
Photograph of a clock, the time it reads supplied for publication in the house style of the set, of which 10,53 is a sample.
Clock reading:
5,10
